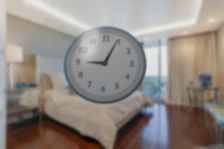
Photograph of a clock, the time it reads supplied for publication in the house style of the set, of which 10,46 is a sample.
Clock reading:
9,04
